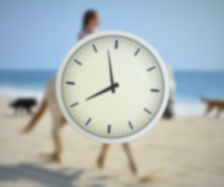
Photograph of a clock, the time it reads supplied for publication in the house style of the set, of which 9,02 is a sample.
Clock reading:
7,58
